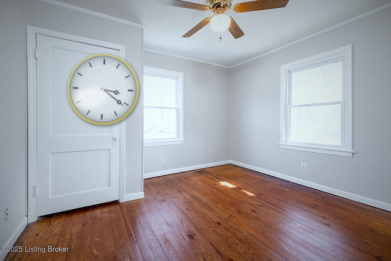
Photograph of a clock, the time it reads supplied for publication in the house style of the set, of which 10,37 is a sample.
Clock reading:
3,21
